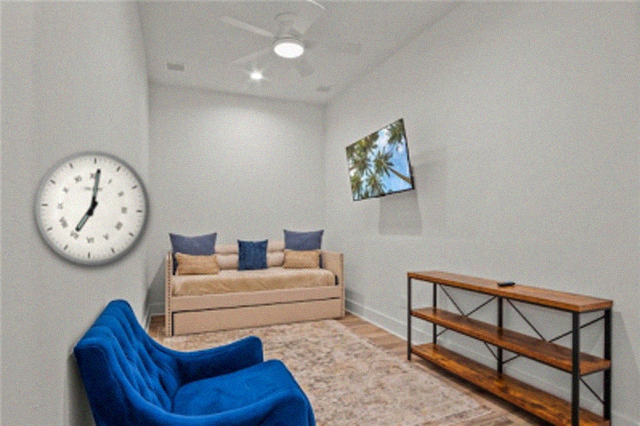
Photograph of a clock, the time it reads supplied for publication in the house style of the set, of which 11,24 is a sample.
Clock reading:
7,01
